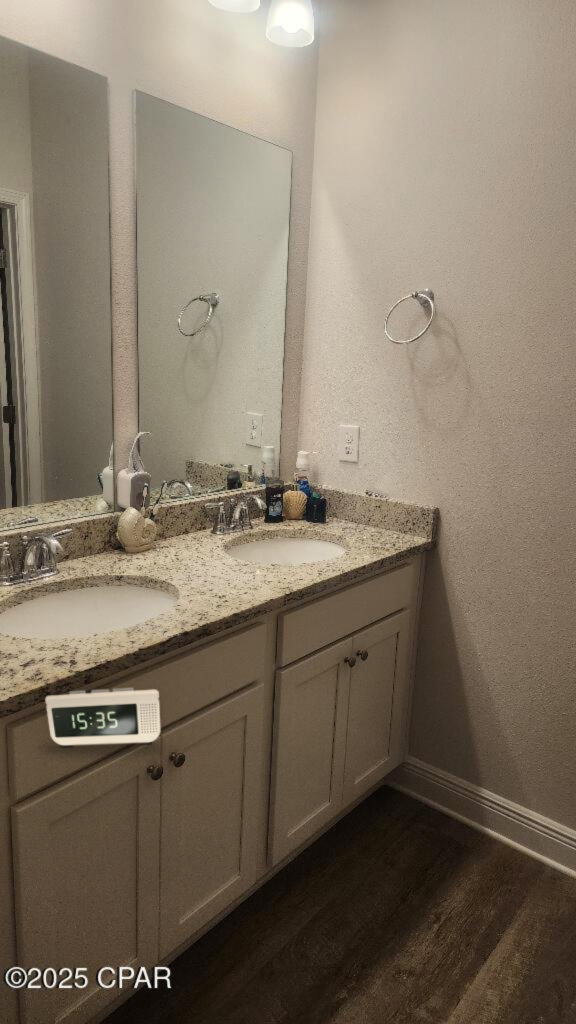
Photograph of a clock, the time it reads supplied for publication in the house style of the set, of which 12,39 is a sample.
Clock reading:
15,35
